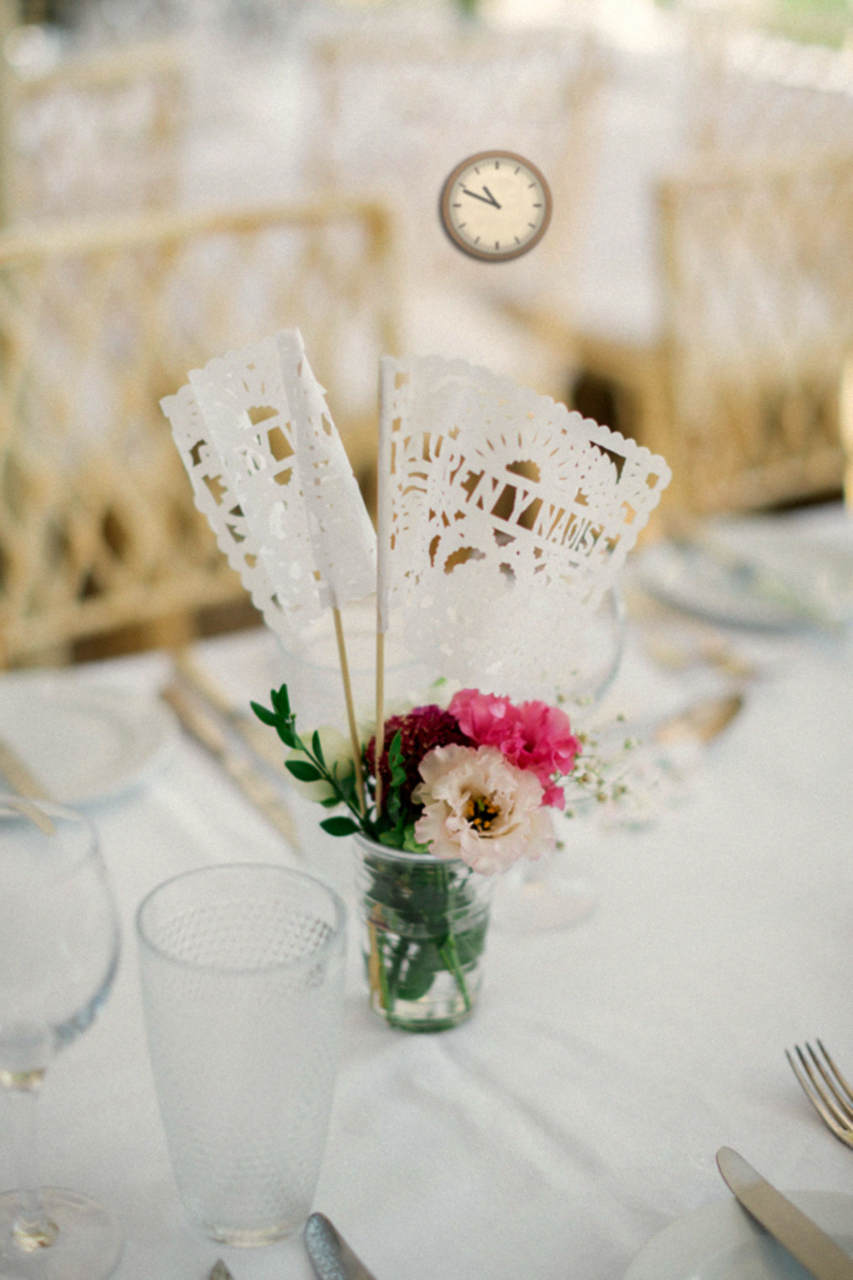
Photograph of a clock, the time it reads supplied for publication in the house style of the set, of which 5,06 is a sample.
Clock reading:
10,49
